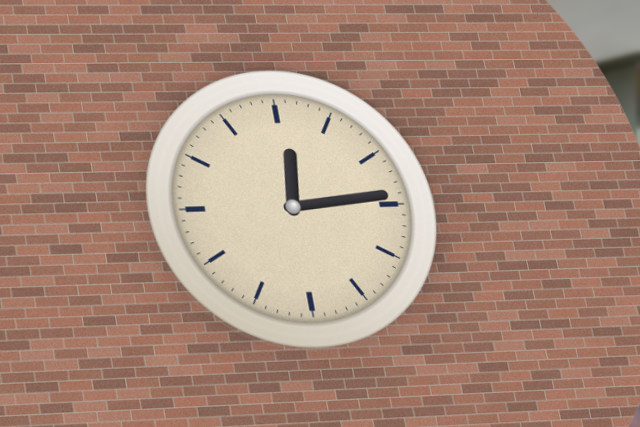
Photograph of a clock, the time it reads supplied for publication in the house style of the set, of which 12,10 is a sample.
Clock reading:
12,14
